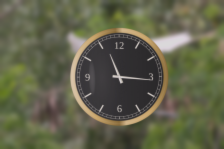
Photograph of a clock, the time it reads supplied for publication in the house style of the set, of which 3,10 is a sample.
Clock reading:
11,16
